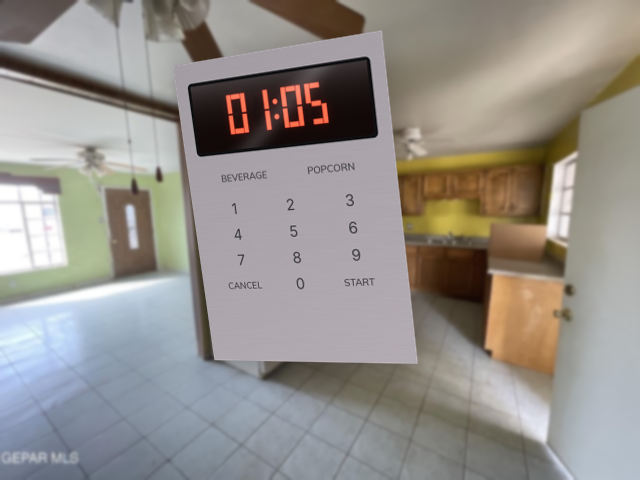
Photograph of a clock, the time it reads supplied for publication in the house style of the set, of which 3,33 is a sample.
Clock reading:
1,05
